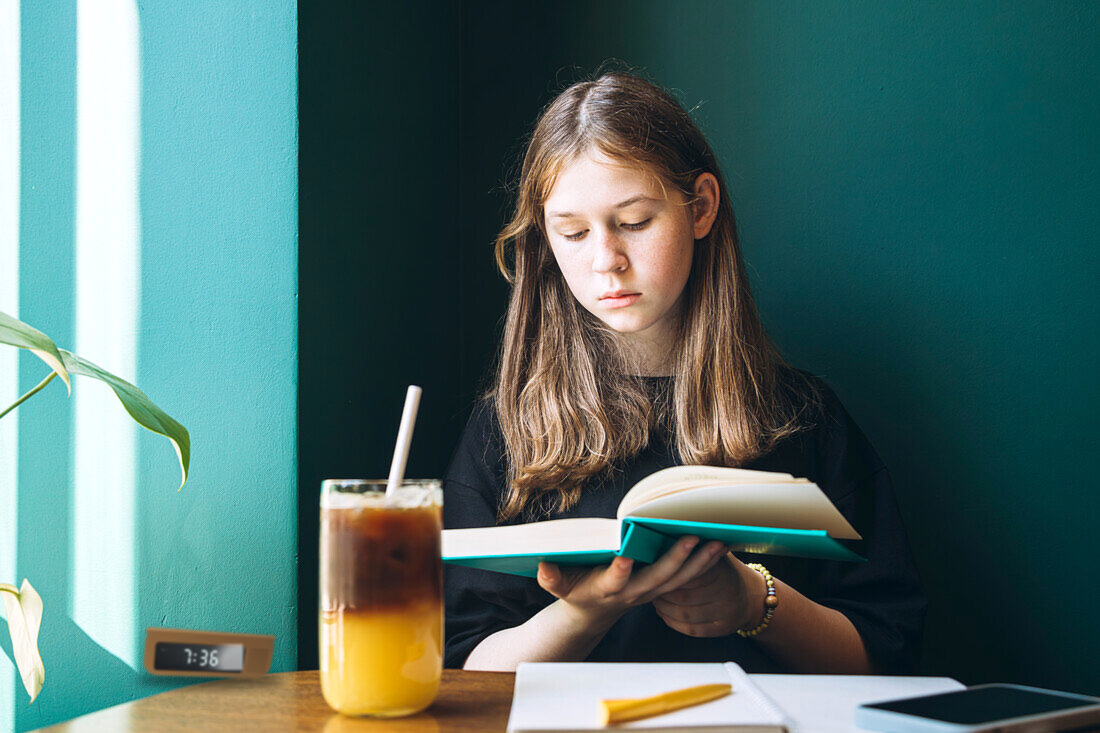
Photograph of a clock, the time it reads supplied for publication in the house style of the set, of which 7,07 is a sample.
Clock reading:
7,36
